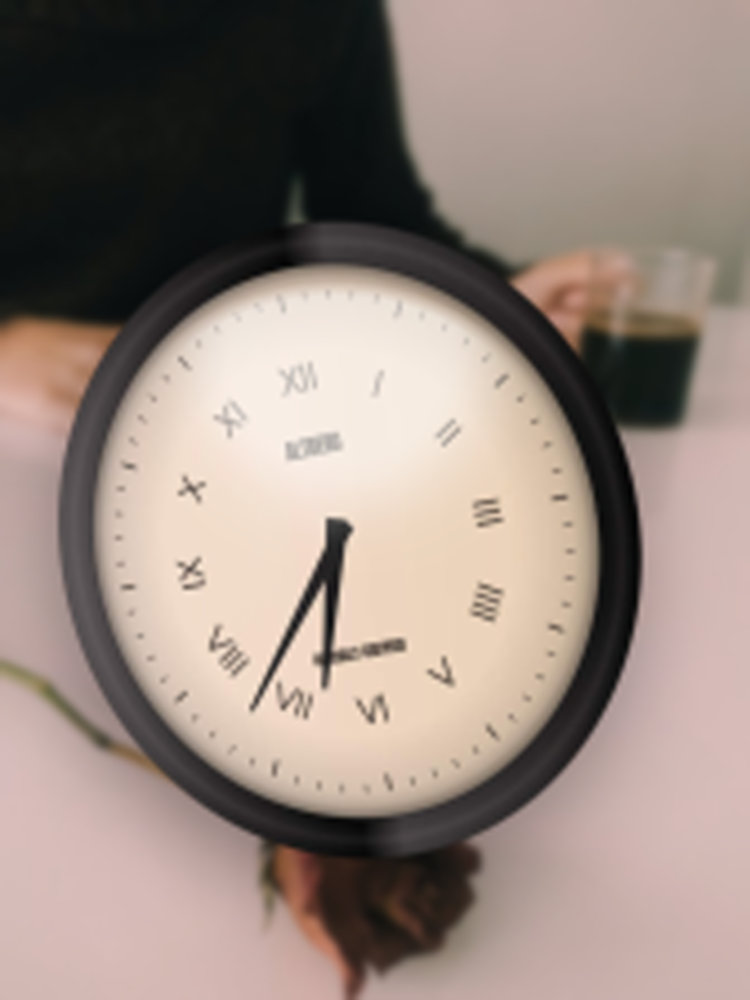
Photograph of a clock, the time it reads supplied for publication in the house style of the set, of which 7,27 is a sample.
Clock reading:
6,37
